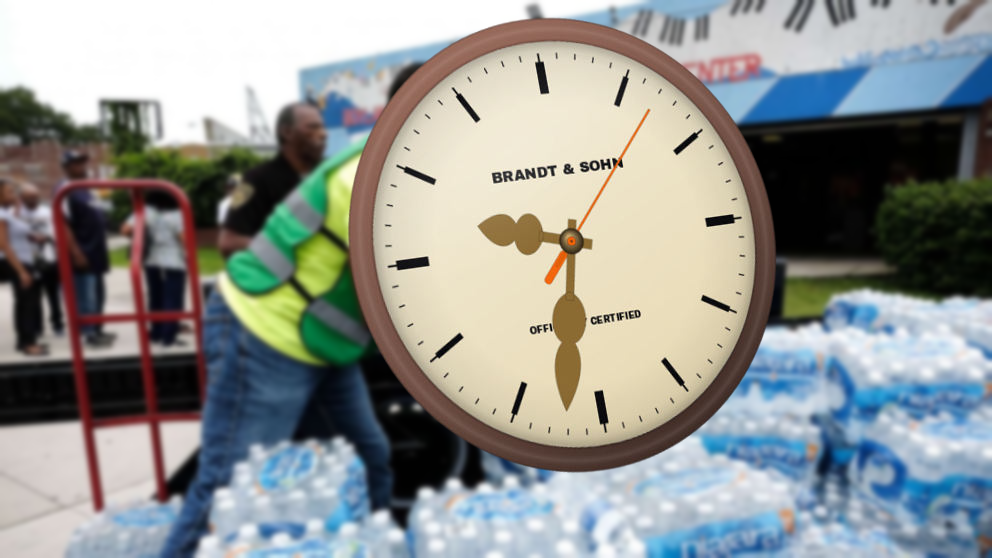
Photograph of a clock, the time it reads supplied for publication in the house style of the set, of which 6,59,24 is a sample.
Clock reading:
9,32,07
